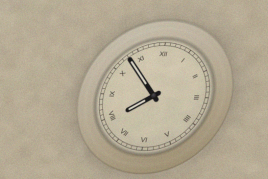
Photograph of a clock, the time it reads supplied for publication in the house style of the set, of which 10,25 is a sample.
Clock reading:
7,53
